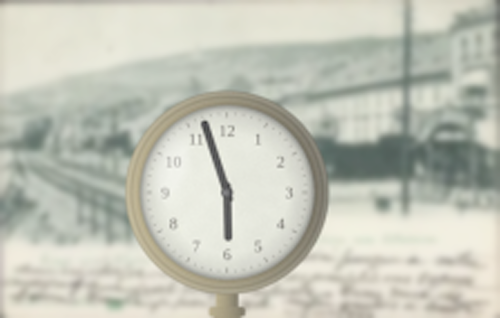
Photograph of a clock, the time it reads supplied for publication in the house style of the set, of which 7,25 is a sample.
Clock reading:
5,57
